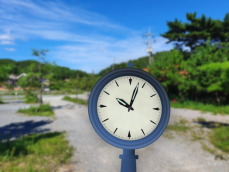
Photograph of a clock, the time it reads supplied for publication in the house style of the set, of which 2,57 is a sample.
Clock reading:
10,03
